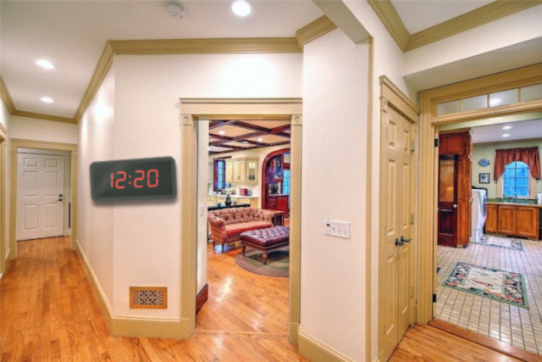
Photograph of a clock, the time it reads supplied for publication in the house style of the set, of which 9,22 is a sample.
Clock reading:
12,20
